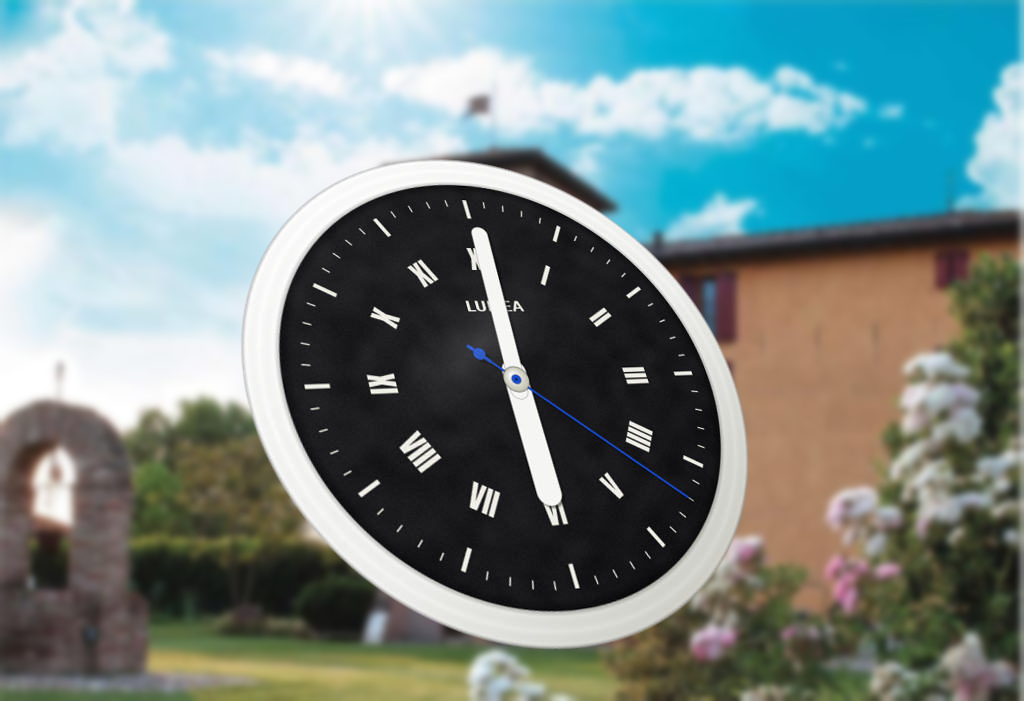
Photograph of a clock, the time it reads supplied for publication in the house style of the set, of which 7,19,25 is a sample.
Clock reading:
6,00,22
